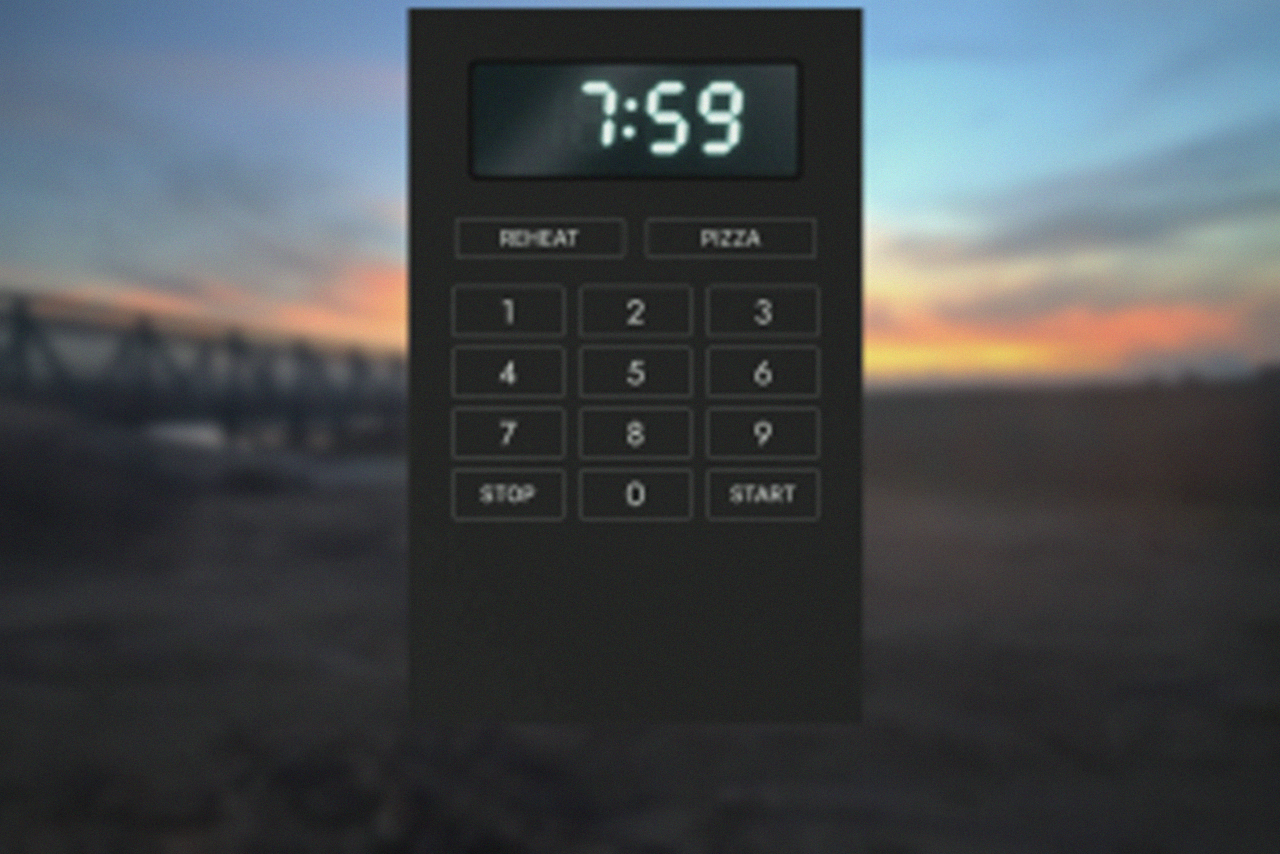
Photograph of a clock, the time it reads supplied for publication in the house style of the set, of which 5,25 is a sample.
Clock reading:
7,59
